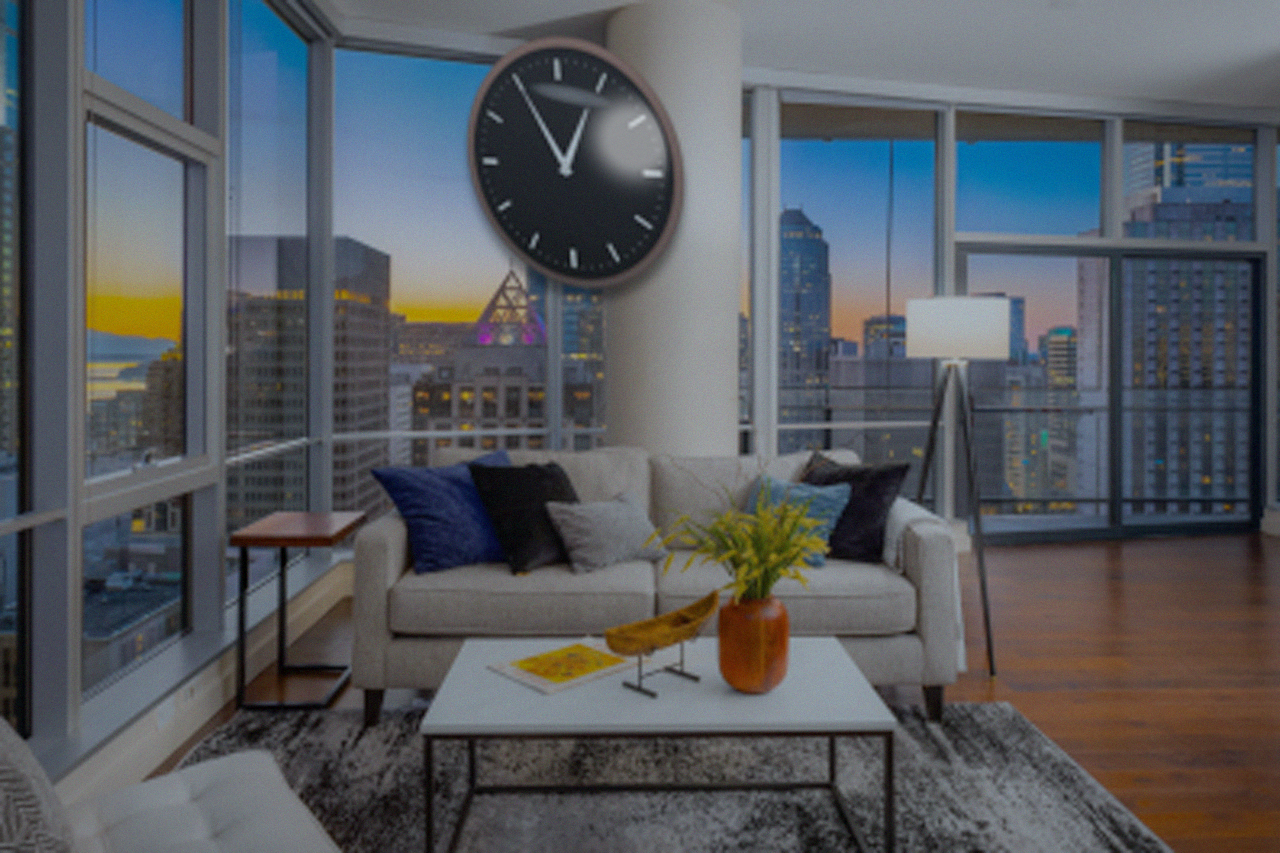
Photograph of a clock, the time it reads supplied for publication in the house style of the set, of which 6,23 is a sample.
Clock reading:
12,55
